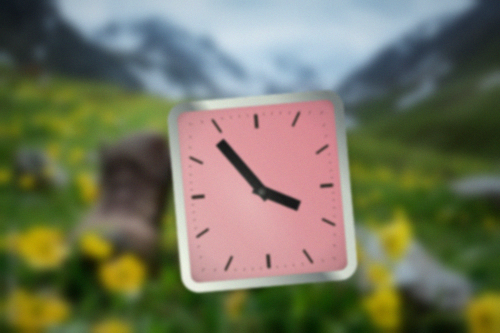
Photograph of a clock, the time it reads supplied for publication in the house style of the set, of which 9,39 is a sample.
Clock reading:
3,54
